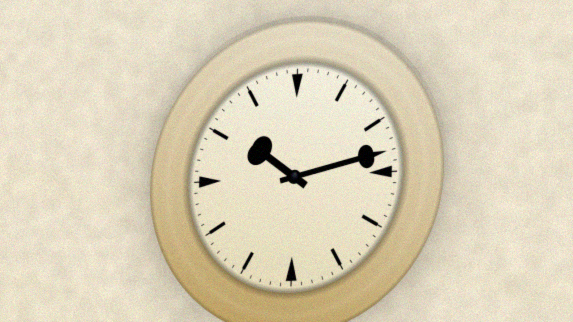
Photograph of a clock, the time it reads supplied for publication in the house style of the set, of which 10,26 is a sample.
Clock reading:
10,13
